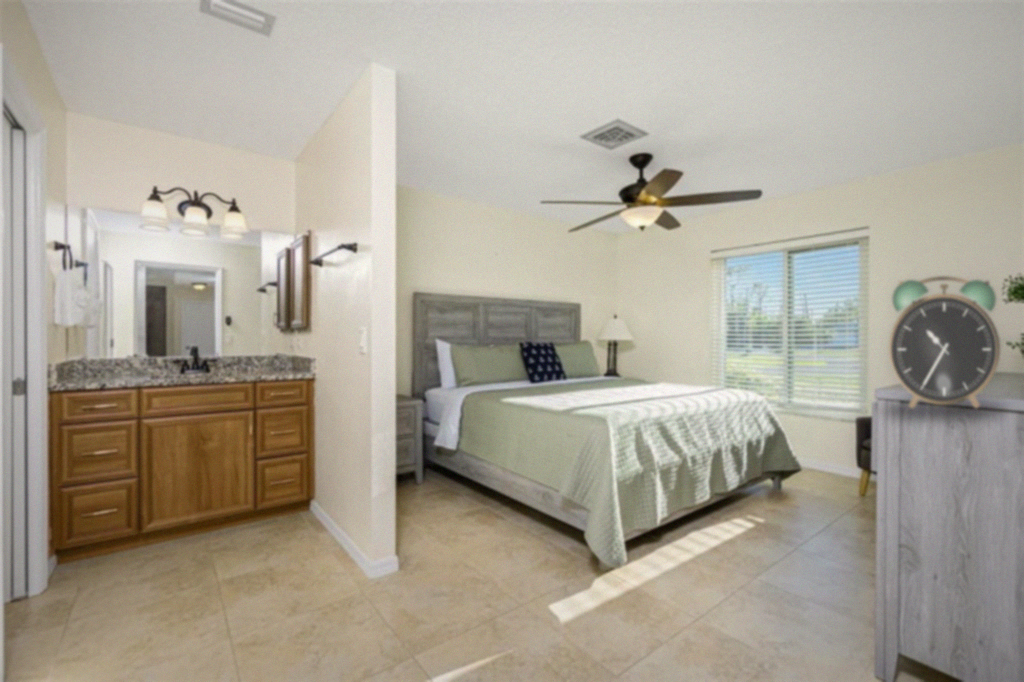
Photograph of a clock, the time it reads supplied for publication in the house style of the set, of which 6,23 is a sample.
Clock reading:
10,35
